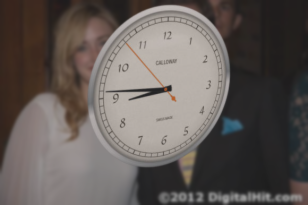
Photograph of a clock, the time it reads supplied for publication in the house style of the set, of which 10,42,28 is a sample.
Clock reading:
8,45,53
